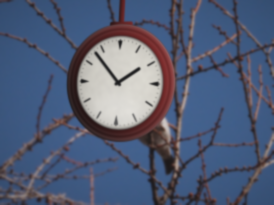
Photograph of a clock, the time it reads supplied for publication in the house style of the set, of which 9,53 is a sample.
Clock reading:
1,53
